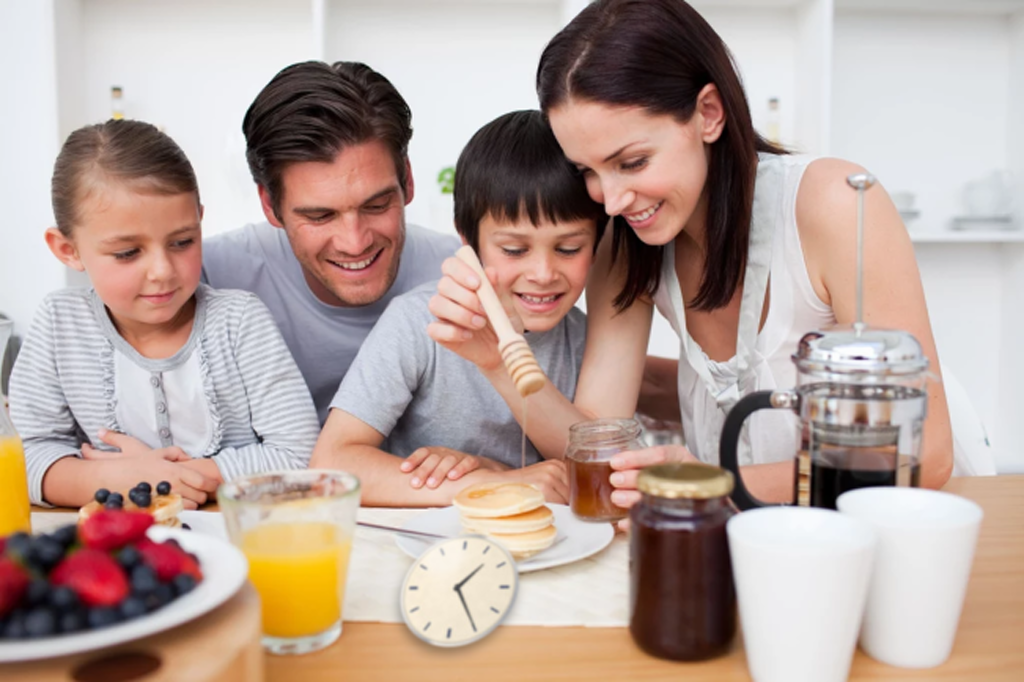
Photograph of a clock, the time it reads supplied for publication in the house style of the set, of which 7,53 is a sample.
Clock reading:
1,25
